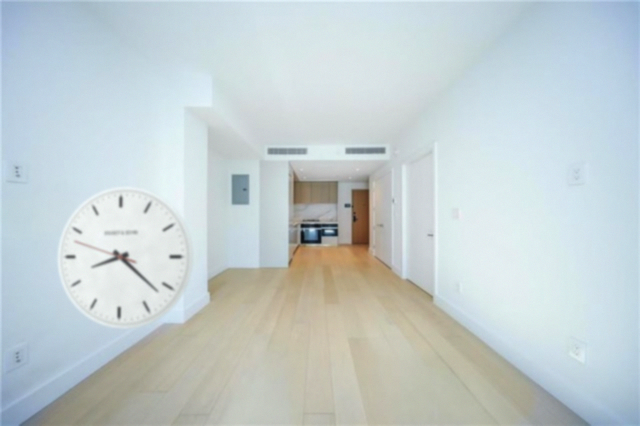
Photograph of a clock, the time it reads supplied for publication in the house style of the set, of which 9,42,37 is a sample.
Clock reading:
8,21,48
